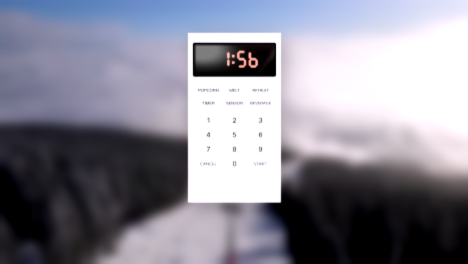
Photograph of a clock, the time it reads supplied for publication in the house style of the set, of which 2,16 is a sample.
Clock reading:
1,56
